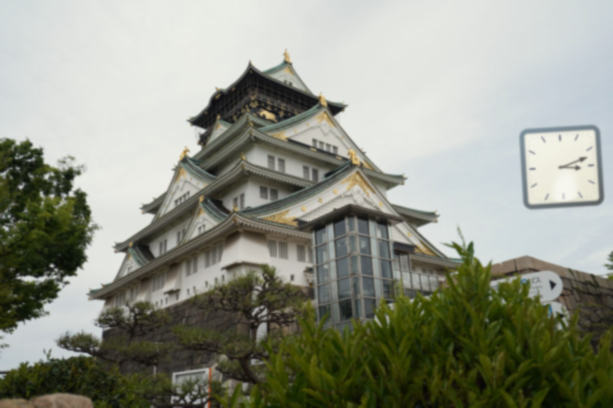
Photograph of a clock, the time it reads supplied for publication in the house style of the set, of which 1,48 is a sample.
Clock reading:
3,12
